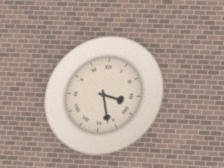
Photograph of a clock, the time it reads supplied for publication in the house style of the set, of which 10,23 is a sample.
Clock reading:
3,27
